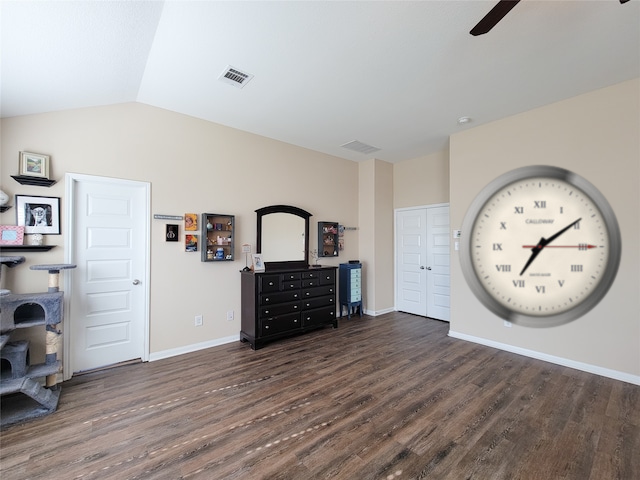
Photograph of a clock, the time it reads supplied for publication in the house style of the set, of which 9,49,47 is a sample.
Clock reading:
7,09,15
